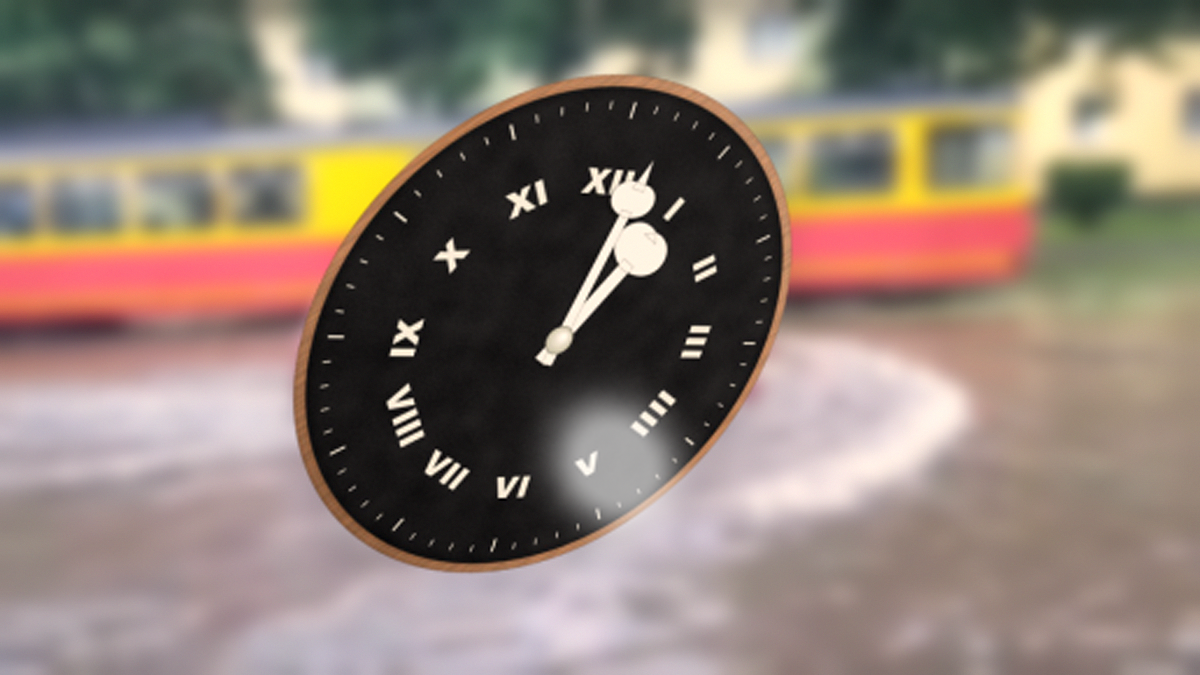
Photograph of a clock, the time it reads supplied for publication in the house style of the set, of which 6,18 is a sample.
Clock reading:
1,02
